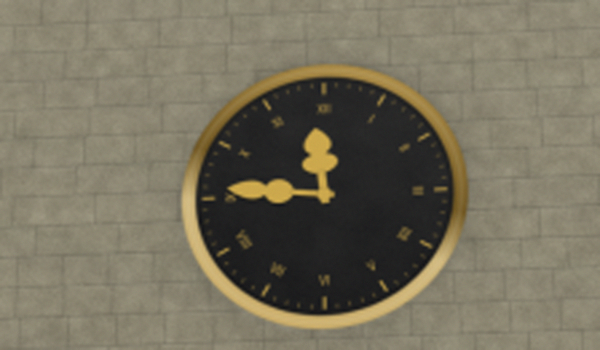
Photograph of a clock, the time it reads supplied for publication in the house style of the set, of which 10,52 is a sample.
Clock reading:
11,46
